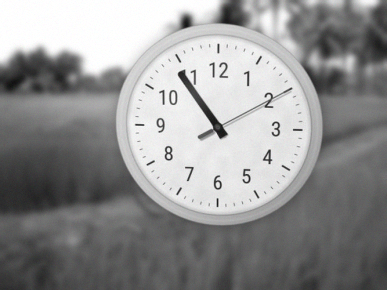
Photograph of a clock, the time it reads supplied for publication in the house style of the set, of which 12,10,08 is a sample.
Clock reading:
10,54,10
